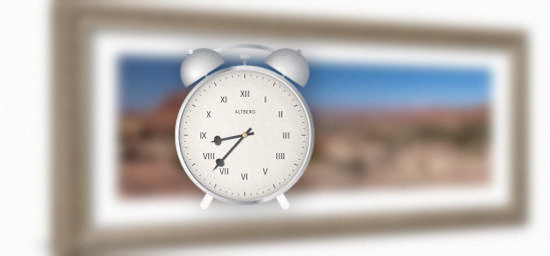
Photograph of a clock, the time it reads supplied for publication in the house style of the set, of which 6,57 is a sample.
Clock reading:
8,37
